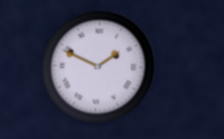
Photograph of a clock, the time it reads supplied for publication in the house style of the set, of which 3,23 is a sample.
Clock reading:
1,49
